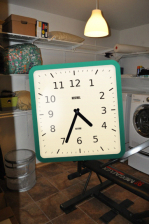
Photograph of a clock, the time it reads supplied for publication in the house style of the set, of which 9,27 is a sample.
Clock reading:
4,34
